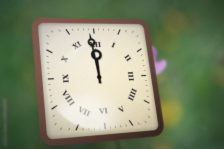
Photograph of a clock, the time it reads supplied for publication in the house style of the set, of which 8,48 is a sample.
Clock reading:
11,59
